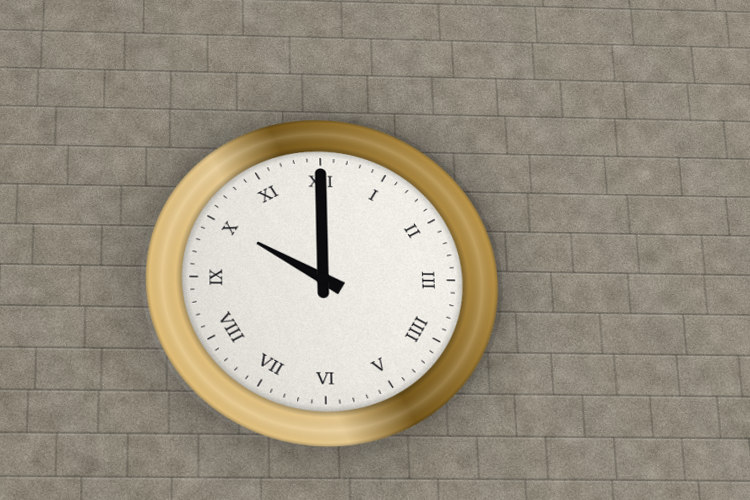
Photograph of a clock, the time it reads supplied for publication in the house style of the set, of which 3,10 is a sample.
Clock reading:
10,00
